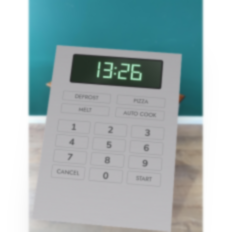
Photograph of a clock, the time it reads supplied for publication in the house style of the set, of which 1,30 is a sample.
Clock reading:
13,26
